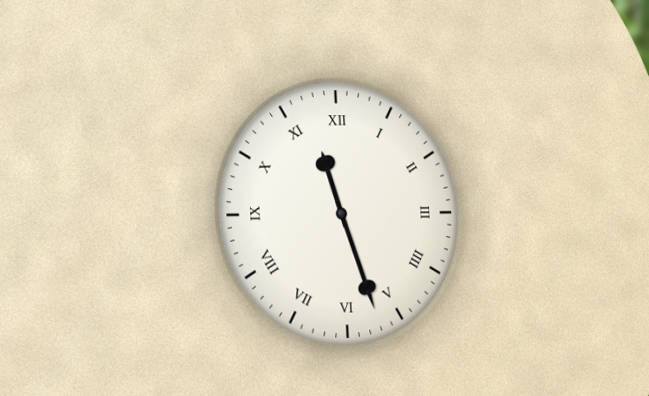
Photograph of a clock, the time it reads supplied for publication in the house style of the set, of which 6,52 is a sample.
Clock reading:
11,27
